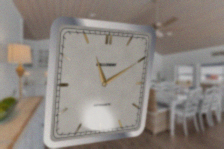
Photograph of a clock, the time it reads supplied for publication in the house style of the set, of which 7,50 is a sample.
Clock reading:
11,10
